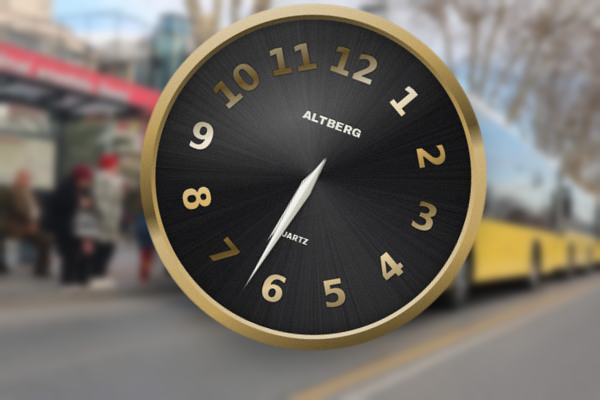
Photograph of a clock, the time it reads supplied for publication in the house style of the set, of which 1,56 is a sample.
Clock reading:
6,32
